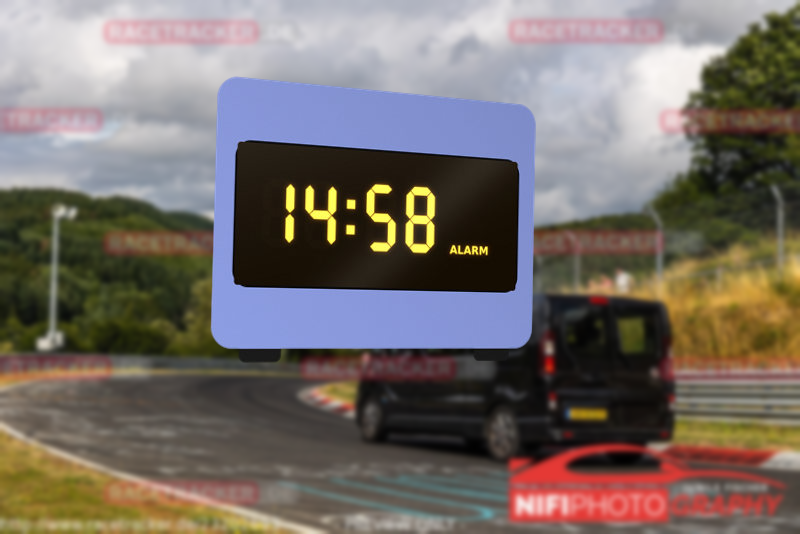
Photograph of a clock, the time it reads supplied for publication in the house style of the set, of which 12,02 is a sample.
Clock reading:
14,58
